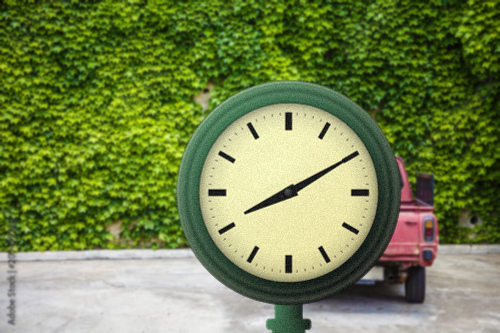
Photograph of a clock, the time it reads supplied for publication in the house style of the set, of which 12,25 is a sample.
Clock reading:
8,10
